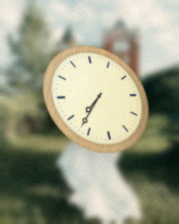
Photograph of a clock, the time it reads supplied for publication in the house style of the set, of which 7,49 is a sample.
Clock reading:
7,37
